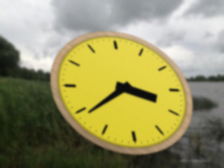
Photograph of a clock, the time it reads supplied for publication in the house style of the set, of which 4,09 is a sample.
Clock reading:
3,39
